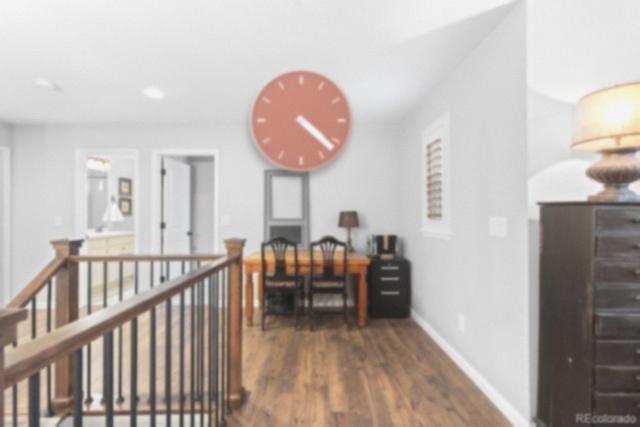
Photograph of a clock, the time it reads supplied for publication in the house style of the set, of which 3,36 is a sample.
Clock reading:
4,22
